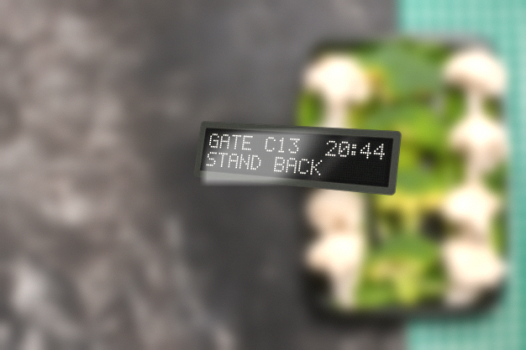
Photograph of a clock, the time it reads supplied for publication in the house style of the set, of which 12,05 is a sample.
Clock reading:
20,44
